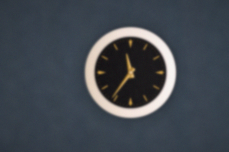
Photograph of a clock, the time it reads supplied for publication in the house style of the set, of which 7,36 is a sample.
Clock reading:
11,36
